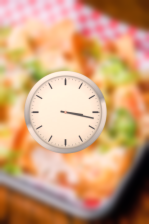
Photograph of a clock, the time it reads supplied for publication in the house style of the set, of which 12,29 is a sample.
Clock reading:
3,17
